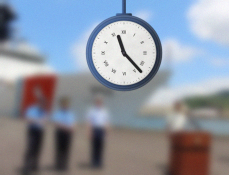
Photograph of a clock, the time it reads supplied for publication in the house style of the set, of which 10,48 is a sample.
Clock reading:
11,23
